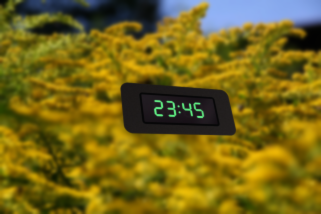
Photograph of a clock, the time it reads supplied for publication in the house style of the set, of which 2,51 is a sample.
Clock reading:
23,45
